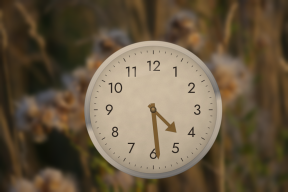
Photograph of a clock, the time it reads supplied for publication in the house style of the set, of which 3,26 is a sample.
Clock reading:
4,29
